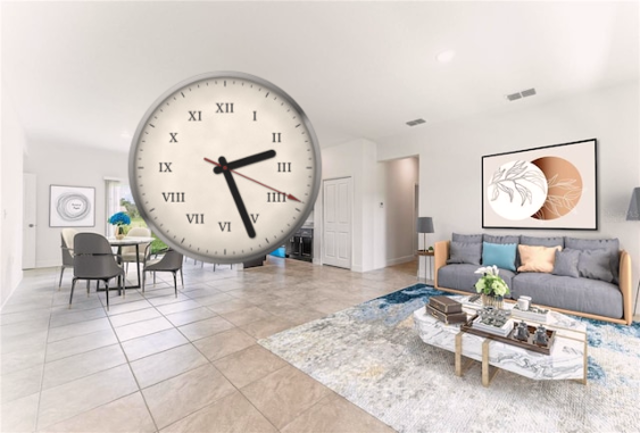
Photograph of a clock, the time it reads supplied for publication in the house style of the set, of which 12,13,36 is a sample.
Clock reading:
2,26,19
